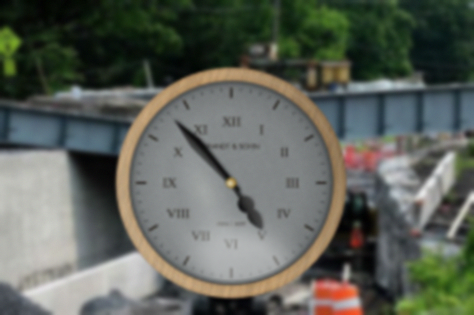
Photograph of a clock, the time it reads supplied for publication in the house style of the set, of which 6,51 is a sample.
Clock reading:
4,53
